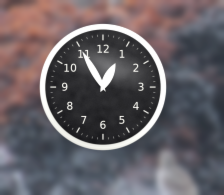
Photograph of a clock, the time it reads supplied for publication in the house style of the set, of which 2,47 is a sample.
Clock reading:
12,55
